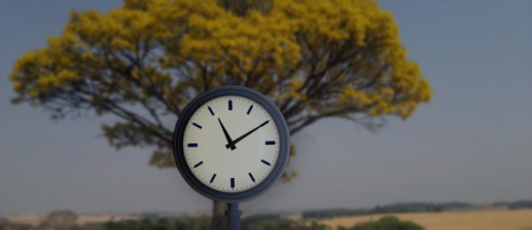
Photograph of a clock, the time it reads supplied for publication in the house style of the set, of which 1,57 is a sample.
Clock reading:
11,10
